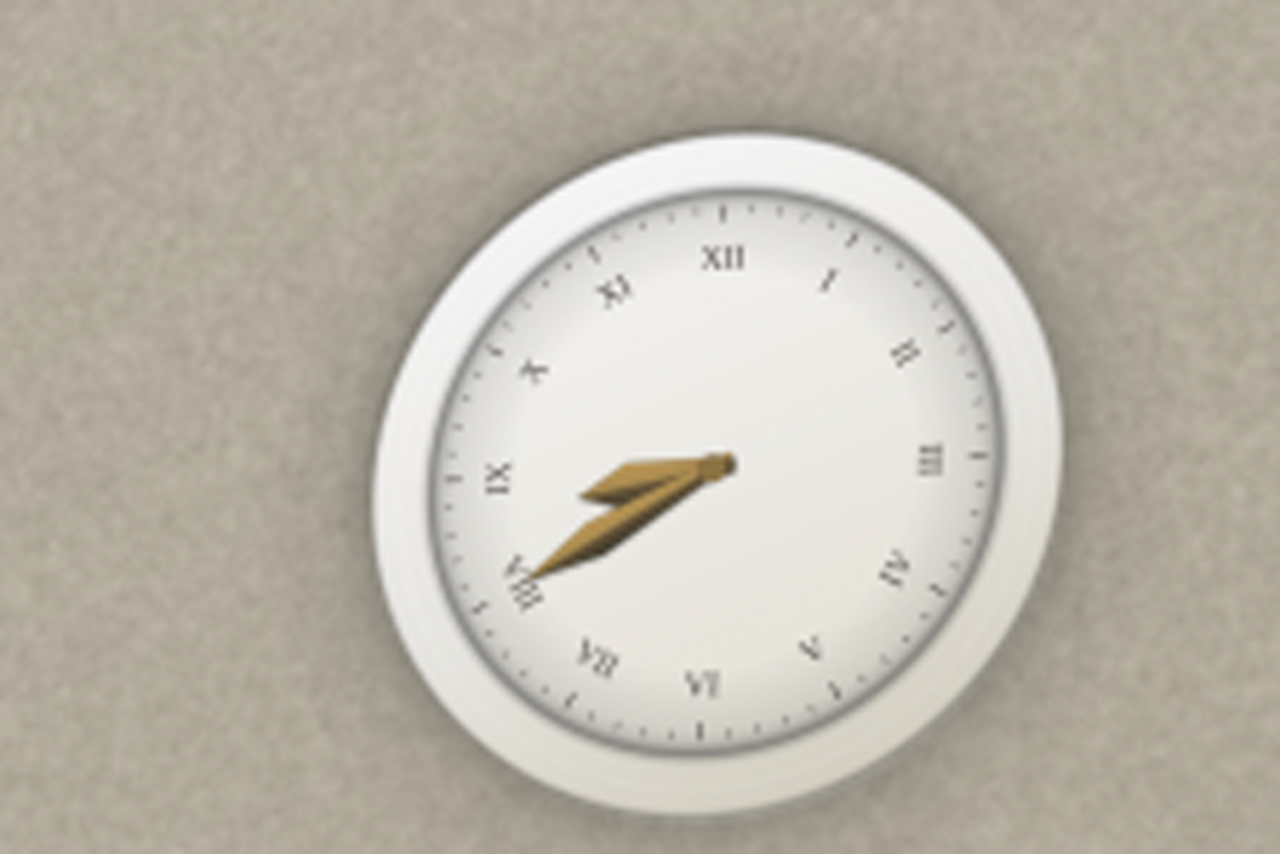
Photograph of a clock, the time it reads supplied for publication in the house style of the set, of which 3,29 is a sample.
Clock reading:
8,40
